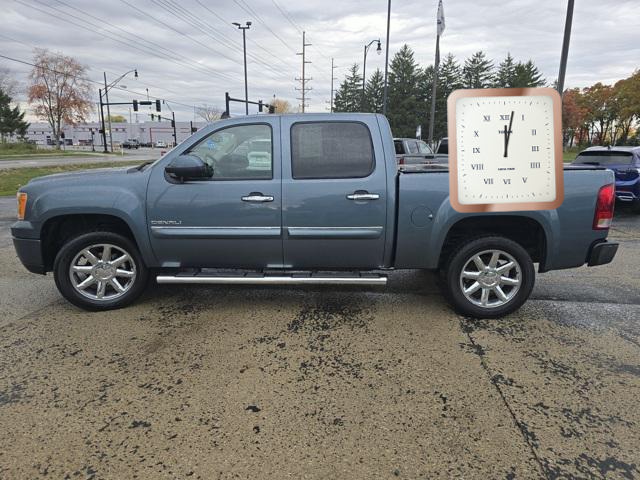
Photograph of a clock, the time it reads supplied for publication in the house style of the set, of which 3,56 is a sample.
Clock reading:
12,02
